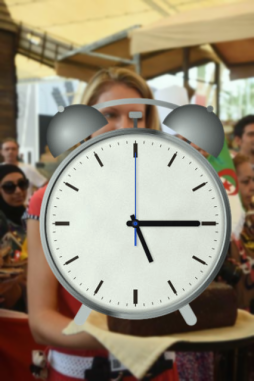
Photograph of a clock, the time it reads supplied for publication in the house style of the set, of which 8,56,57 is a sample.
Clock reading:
5,15,00
